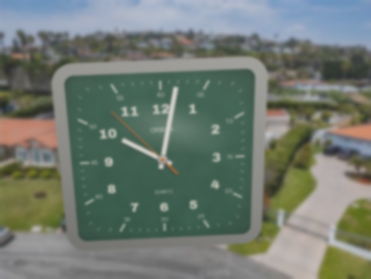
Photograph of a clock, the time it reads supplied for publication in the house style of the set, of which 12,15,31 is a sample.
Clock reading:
10,01,53
